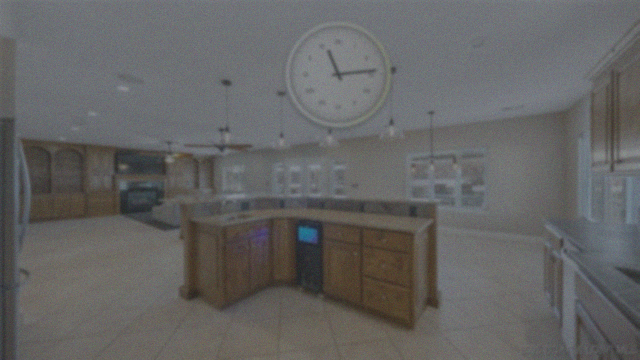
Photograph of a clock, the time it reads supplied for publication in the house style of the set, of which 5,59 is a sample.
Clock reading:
11,14
